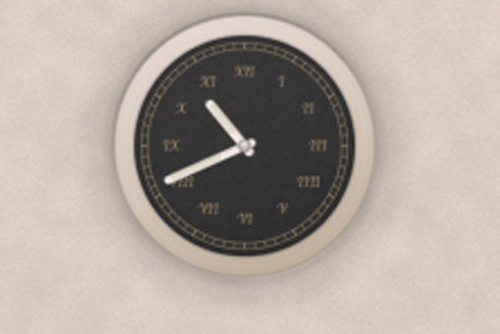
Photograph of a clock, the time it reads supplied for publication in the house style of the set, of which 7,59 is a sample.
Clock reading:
10,41
